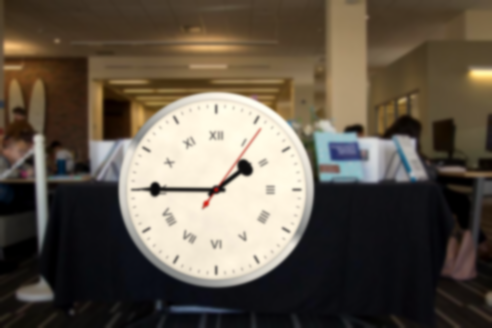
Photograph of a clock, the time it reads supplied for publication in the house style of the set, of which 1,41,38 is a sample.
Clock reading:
1,45,06
